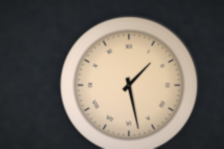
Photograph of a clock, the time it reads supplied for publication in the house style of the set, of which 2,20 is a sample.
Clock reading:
1,28
